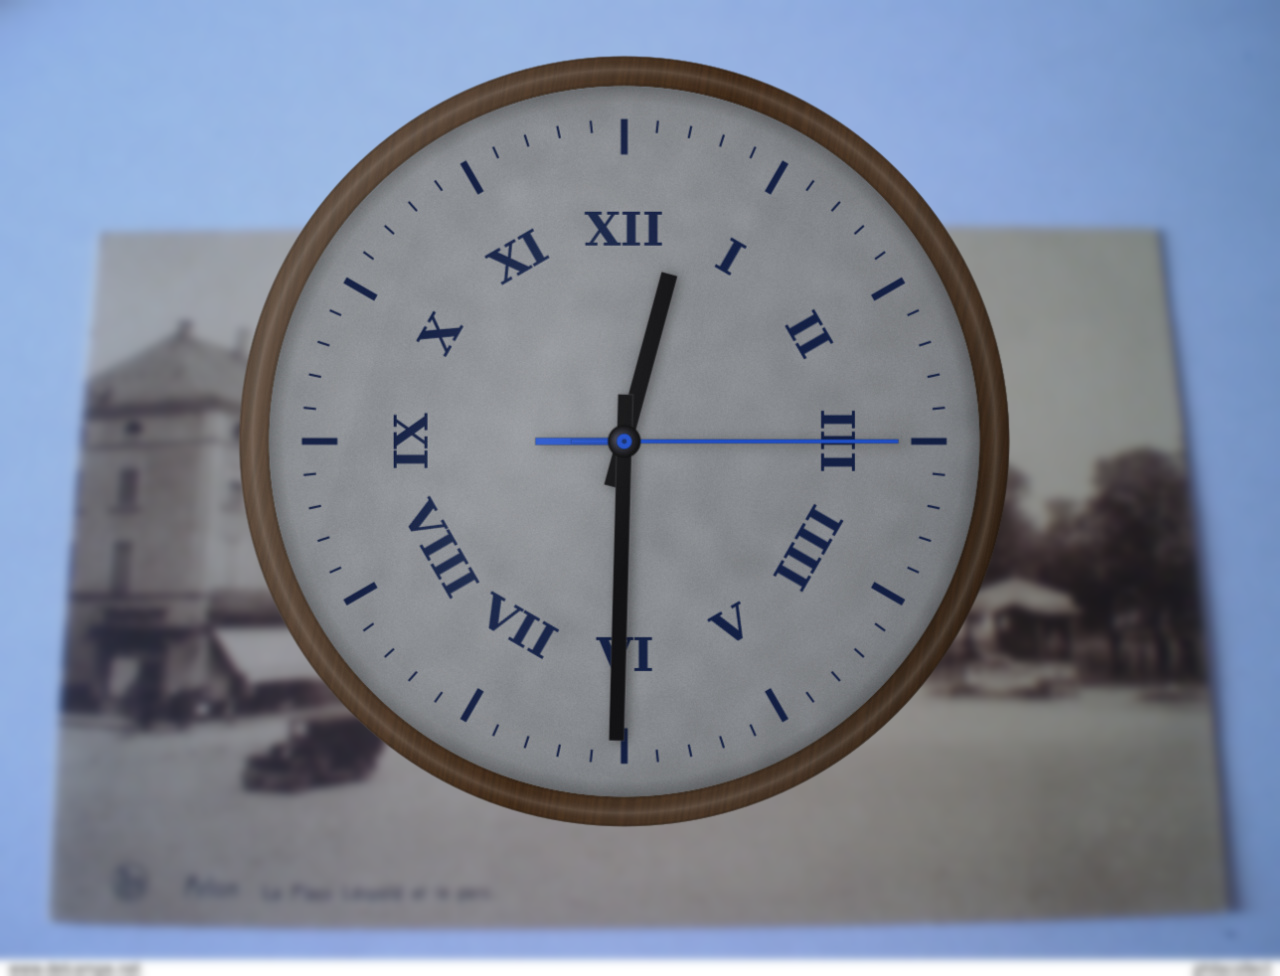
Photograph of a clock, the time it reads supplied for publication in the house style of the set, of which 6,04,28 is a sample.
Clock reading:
12,30,15
